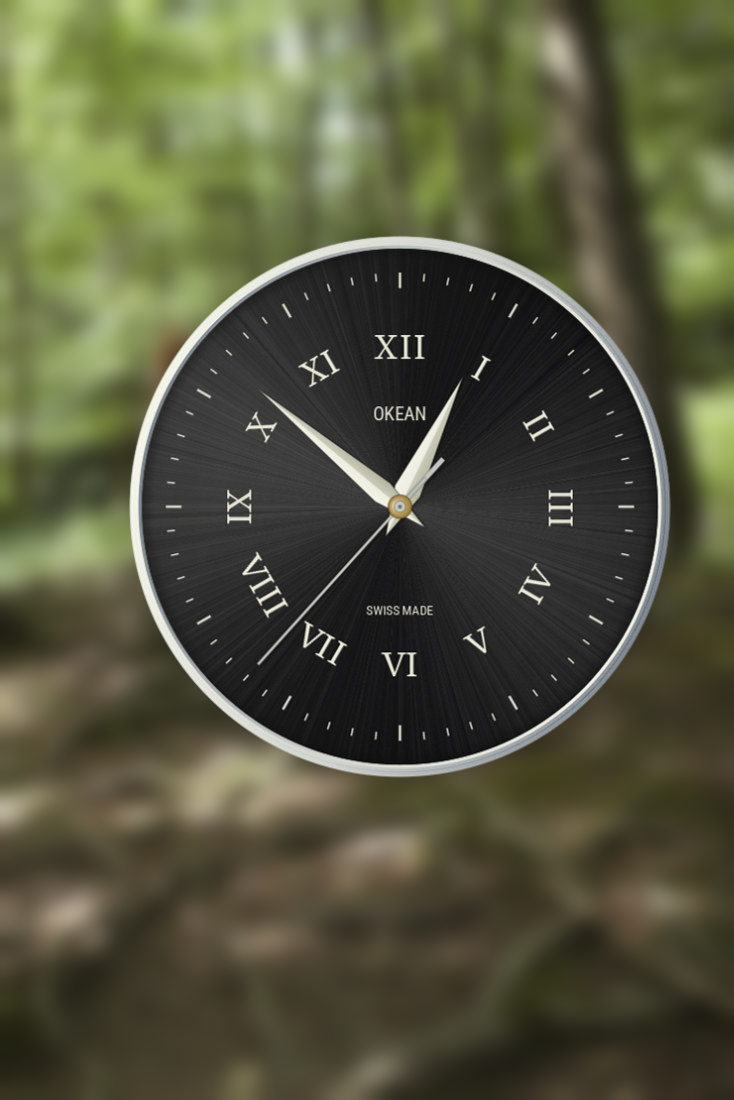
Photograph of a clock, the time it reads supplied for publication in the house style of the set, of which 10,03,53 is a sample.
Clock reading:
12,51,37
